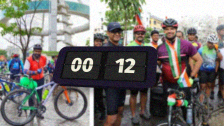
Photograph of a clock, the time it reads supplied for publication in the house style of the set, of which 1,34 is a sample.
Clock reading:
0,12
